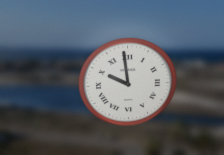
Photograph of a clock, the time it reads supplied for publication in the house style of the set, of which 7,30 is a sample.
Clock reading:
9,59
